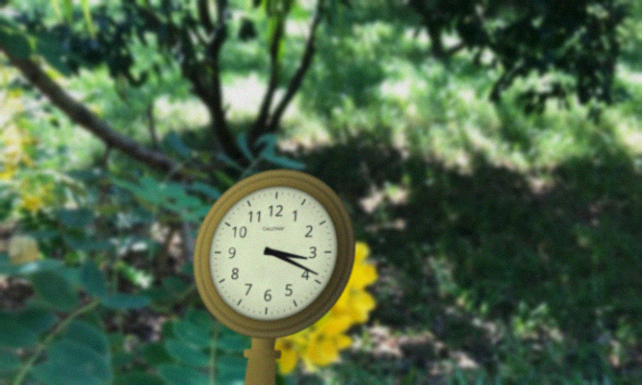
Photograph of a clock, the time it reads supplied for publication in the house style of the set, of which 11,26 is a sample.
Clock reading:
3,19
